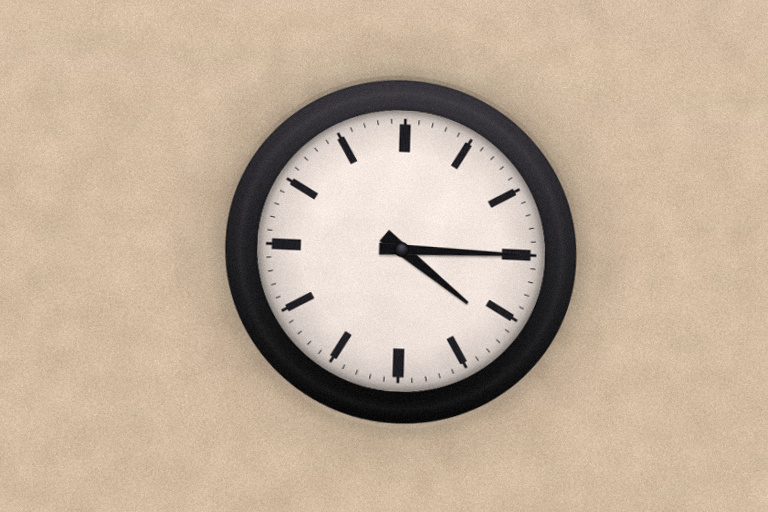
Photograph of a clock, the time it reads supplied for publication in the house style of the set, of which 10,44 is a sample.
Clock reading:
4,15
